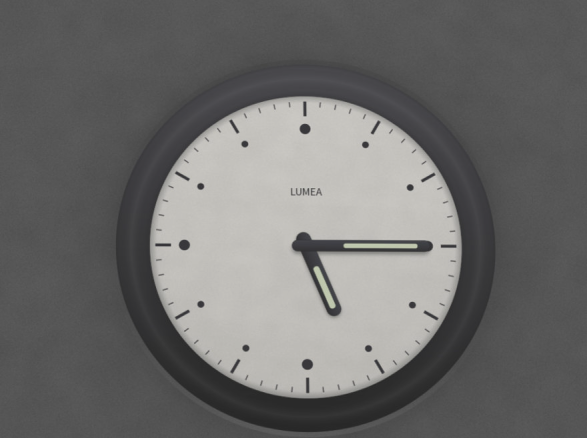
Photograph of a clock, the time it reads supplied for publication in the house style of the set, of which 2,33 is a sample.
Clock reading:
5,15
